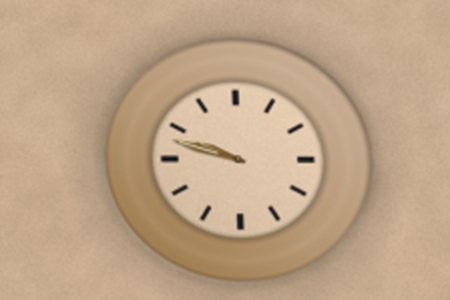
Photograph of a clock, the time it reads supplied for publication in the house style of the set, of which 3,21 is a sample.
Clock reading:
9,48
